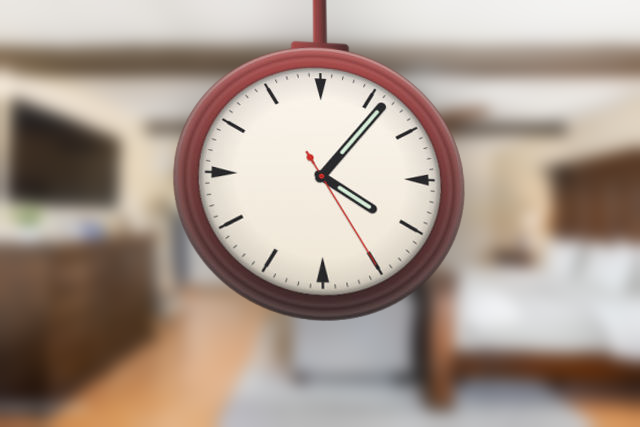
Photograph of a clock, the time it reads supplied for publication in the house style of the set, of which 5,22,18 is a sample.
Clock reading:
4,06,25
